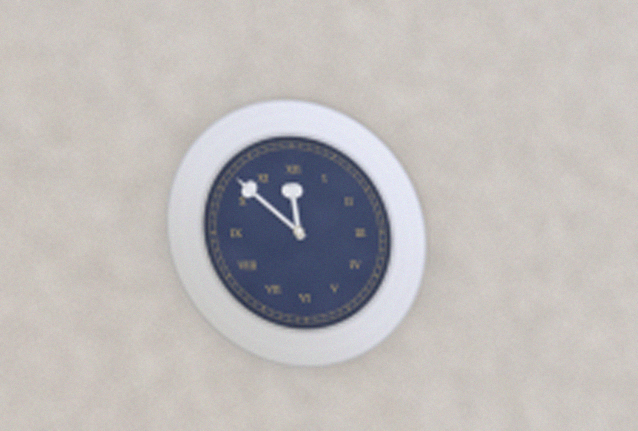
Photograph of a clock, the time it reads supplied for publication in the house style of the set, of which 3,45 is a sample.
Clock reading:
11,52
